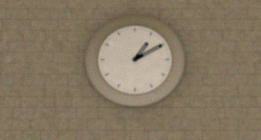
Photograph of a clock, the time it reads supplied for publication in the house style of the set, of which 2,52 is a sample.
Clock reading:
1,10
